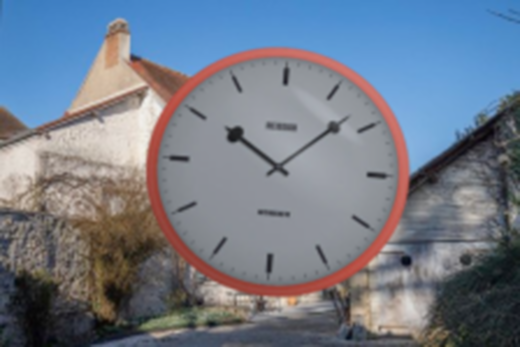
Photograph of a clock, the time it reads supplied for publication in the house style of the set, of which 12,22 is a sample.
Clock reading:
10,08
